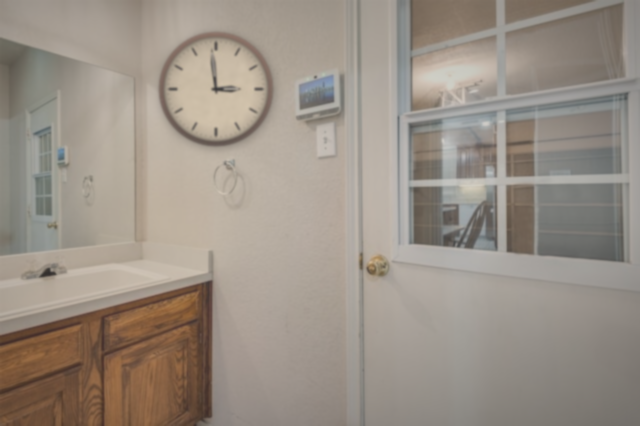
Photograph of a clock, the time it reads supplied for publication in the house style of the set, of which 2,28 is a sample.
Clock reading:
2,59
